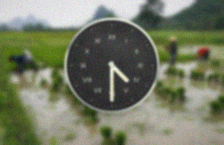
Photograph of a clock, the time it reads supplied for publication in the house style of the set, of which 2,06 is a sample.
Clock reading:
4,30
